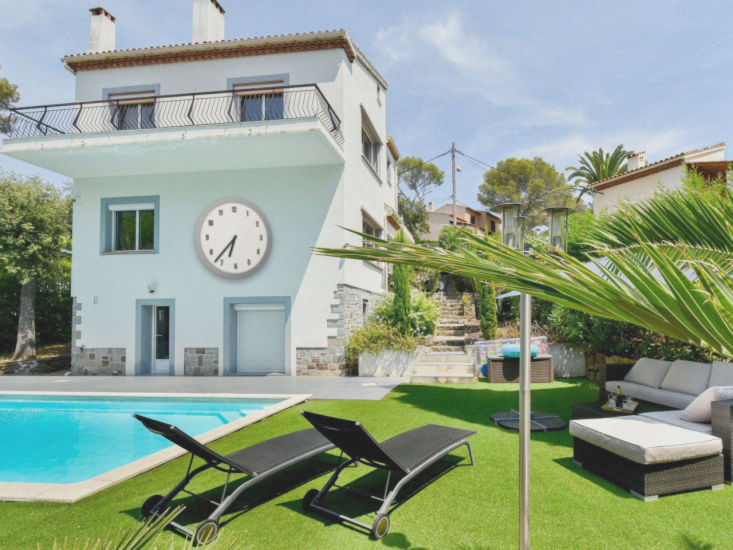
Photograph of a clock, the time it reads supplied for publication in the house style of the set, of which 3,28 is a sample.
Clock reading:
6,37
